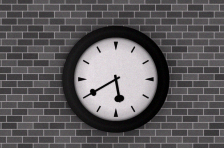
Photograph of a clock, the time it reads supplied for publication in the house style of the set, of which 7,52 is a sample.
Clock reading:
5,40
